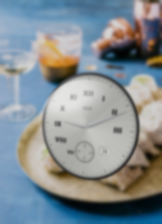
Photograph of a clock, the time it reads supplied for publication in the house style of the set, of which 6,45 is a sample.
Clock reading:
9,11
